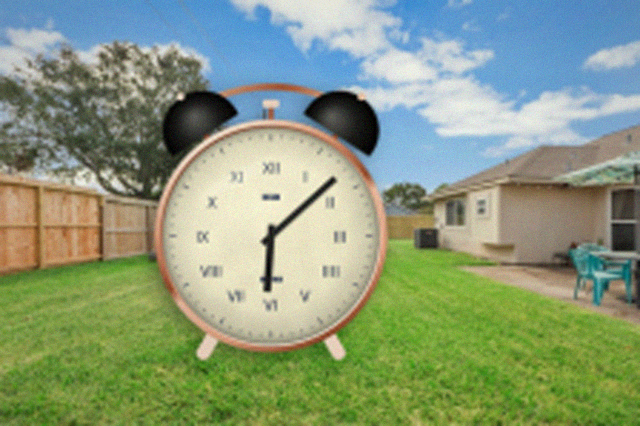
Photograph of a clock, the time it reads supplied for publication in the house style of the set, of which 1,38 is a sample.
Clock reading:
6,08
